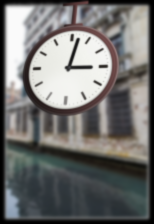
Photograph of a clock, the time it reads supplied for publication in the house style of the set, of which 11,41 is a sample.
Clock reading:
3,02
